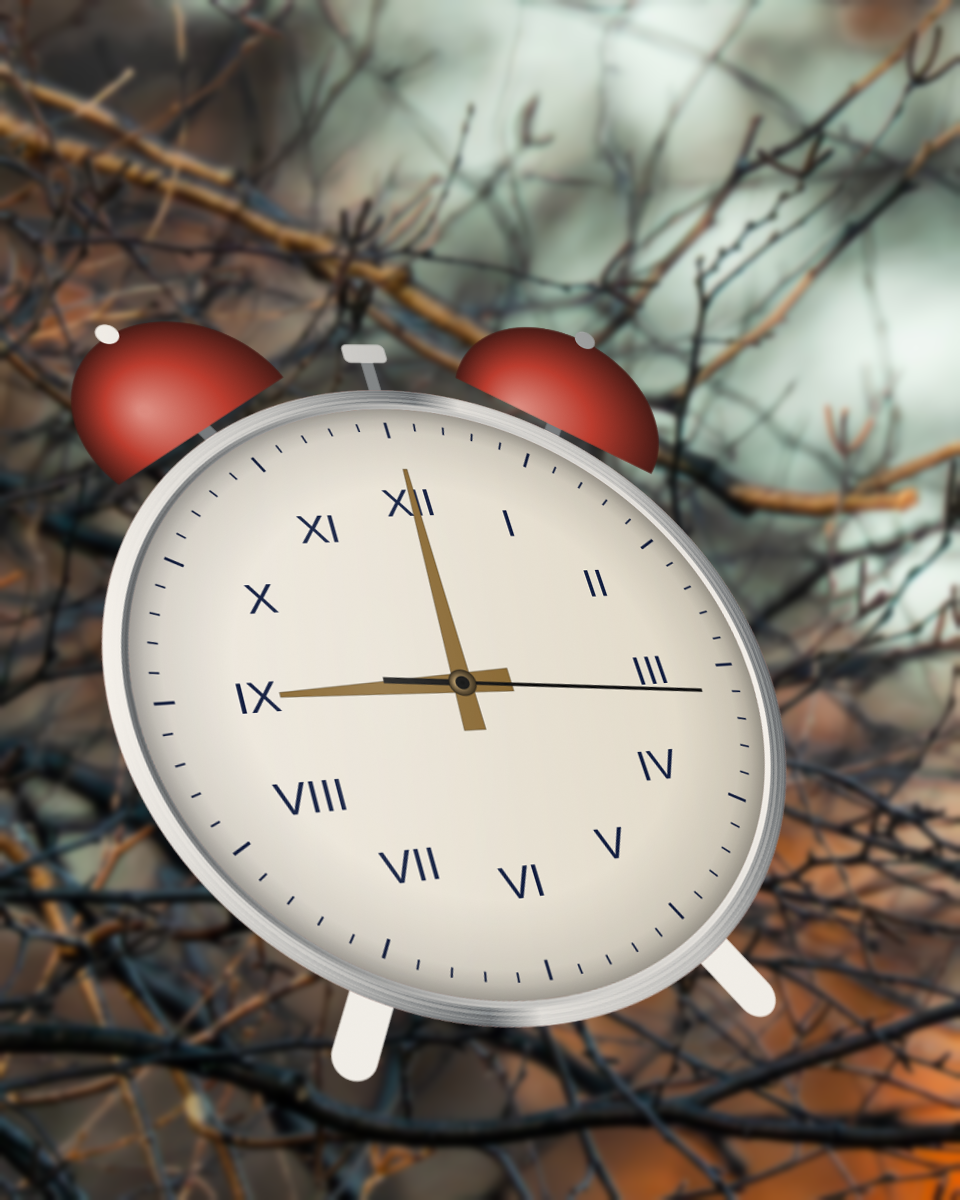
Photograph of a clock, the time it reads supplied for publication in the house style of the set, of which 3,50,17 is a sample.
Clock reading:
9,00,16
